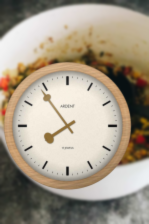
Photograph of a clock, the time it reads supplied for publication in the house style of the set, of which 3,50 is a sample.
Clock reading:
7,54
